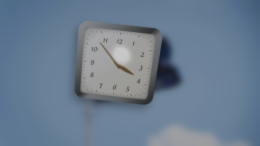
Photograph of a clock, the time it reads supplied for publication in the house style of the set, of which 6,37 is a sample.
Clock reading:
3,53
